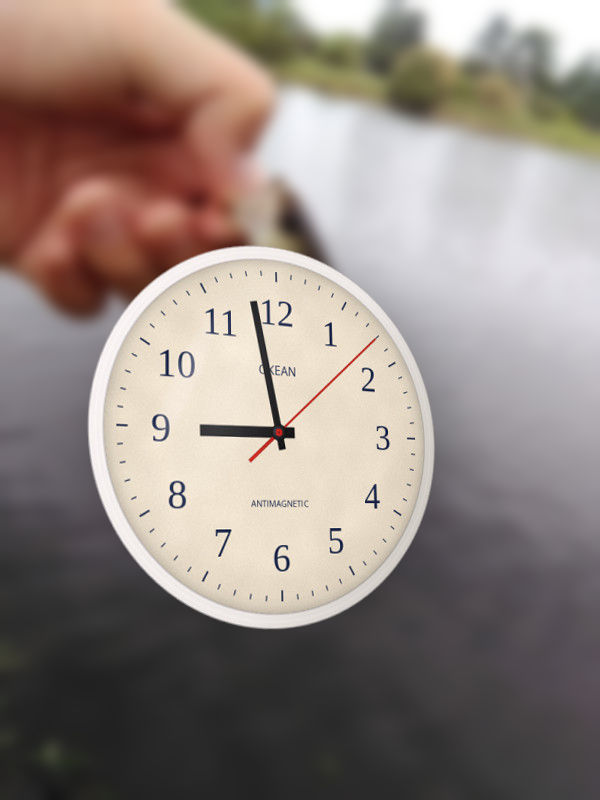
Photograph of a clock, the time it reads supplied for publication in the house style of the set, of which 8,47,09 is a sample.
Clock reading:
8,58,08
